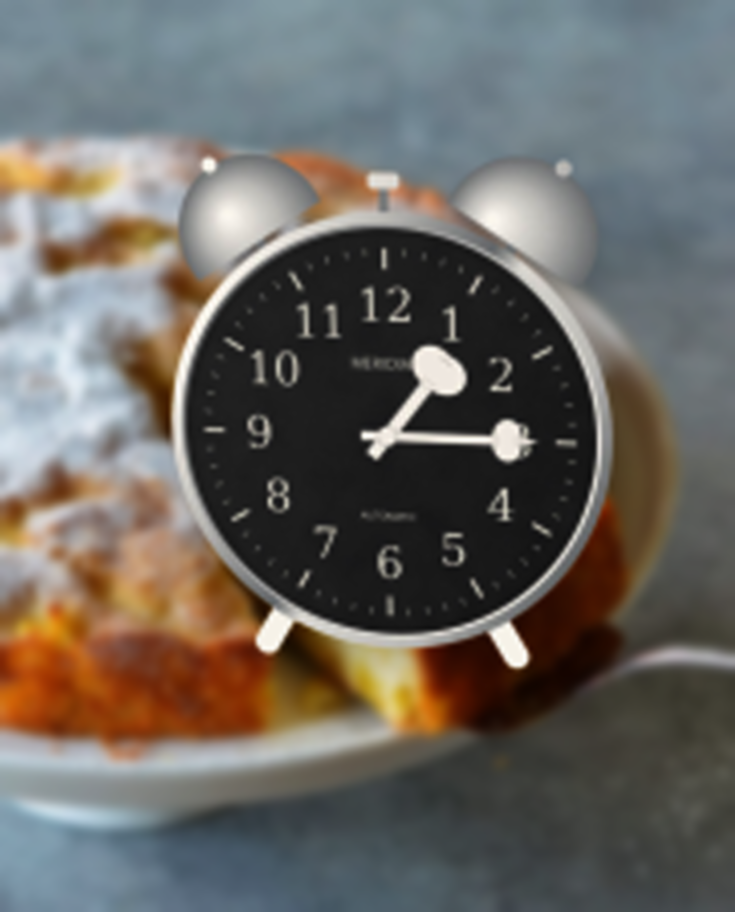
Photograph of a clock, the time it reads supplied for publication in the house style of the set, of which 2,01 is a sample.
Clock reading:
1,15
